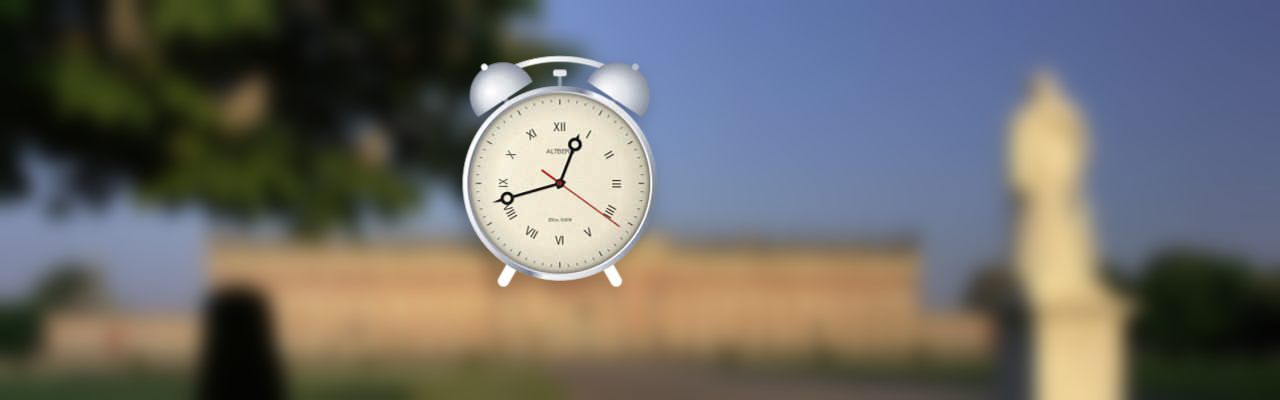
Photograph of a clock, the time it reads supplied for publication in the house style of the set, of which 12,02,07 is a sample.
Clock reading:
12,42,21
